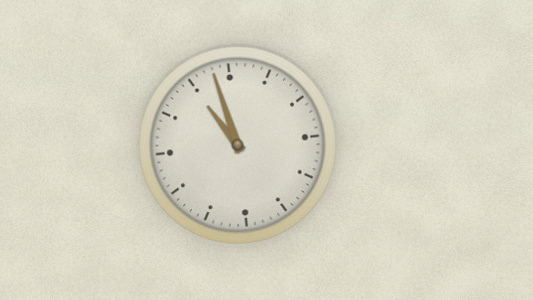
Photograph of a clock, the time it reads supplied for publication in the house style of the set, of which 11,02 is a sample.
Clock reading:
10,58
